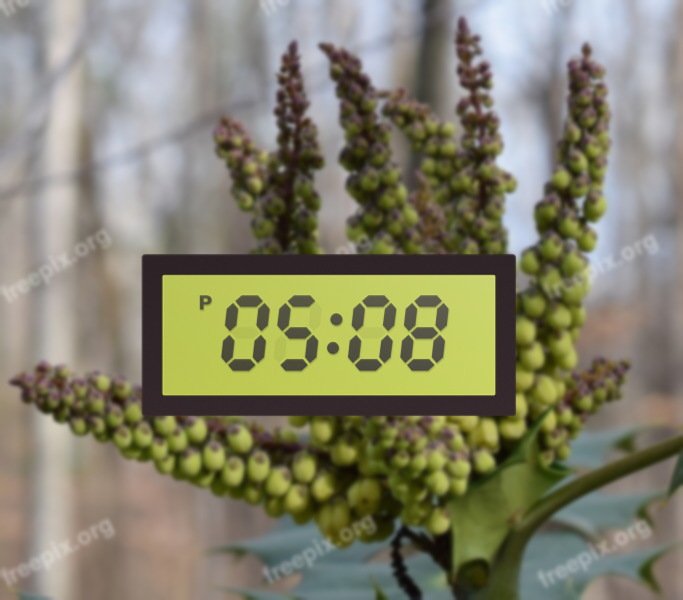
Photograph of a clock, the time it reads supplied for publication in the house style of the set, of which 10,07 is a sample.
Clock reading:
5,08
